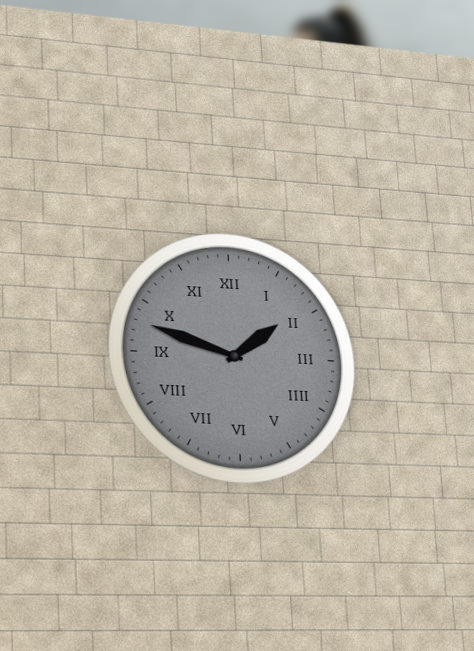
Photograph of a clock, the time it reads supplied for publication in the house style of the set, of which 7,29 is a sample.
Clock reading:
1,48
